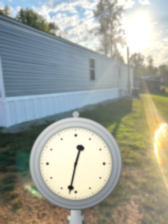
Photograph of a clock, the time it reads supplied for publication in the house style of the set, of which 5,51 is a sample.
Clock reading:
12,32
